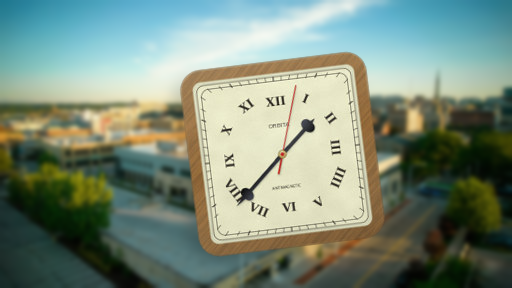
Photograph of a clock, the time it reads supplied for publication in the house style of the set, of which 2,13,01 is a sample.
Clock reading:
1,38,03
